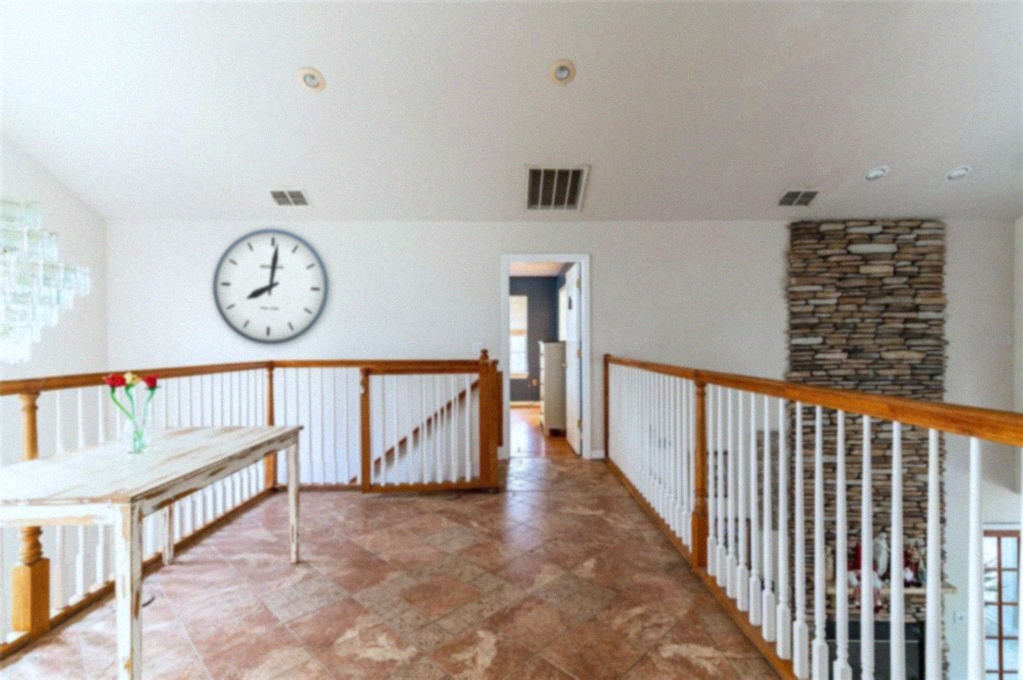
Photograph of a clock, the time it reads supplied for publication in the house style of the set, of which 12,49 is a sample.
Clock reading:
8,01
